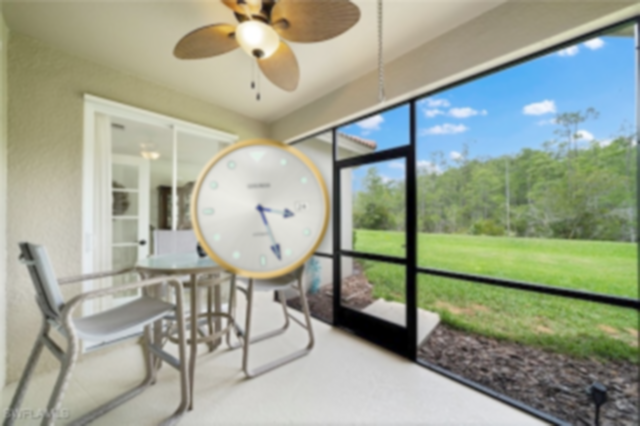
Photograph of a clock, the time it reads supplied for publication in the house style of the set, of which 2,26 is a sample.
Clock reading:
3,27
